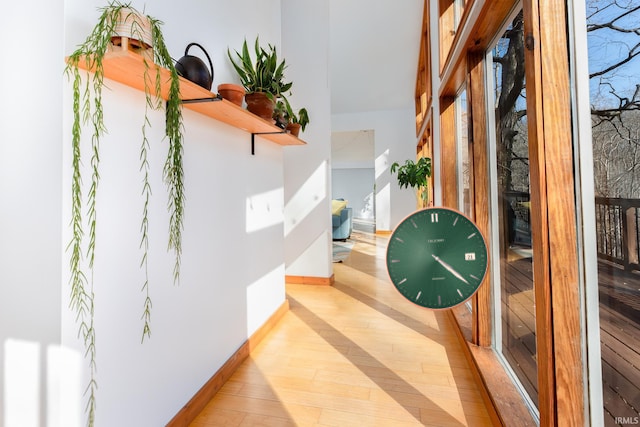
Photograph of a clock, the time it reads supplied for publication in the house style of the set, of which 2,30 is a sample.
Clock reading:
4,22
